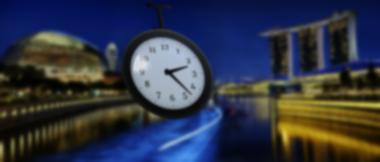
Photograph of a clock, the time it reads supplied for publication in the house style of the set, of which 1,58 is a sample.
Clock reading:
2,23
